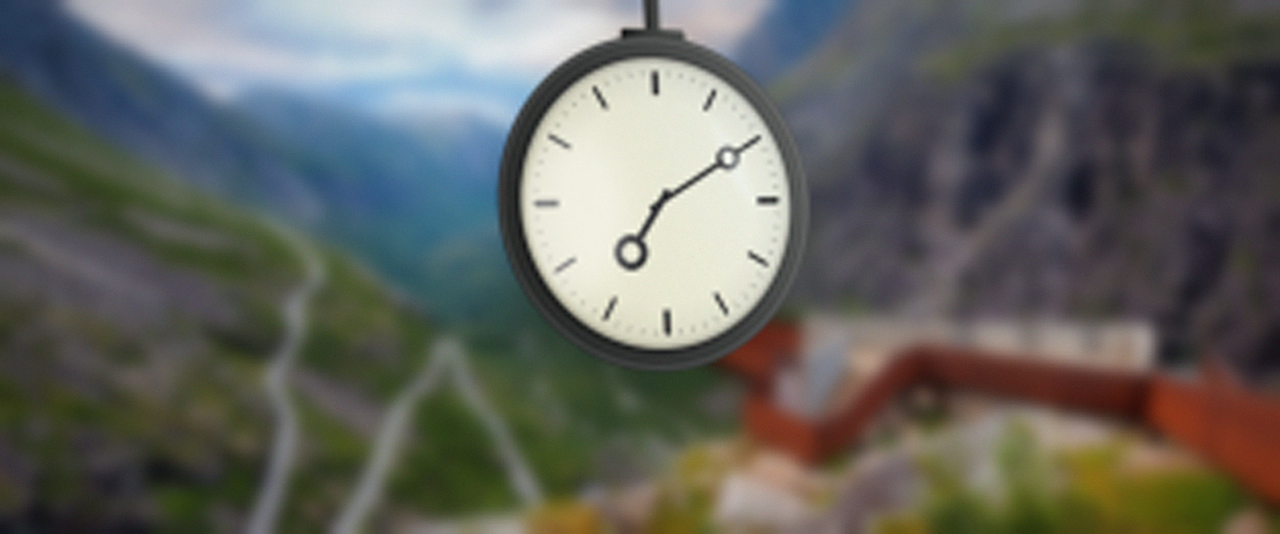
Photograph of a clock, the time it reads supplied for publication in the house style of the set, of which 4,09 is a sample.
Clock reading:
7,10
